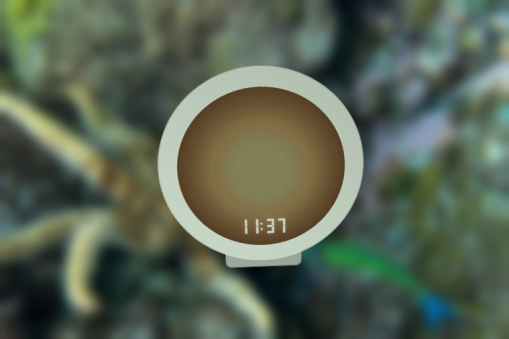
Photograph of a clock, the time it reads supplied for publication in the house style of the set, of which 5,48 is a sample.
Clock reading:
11,37
